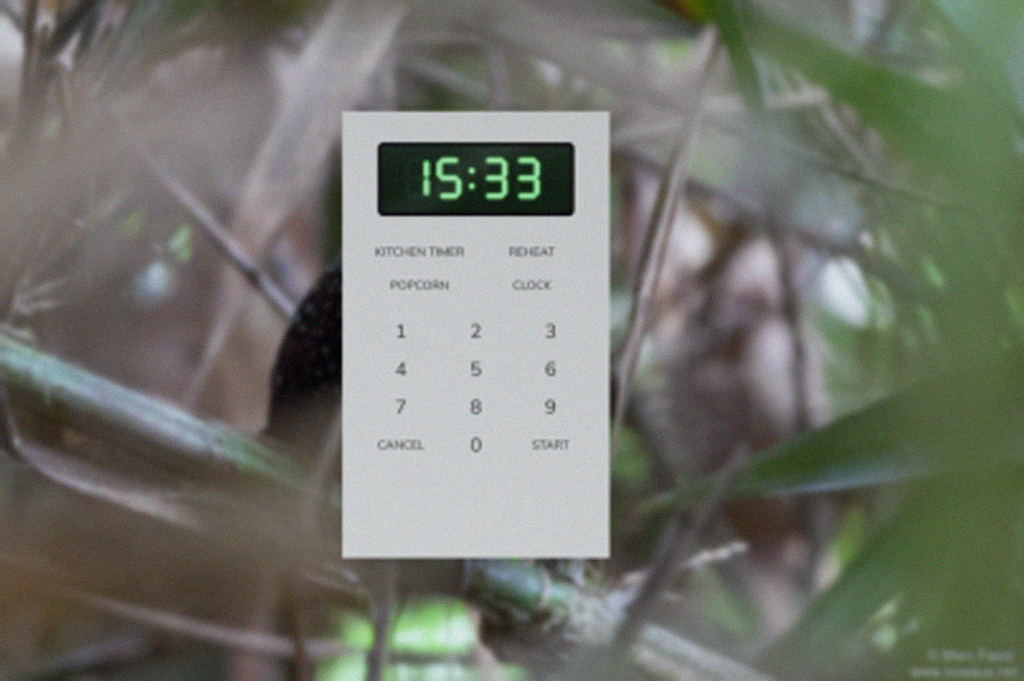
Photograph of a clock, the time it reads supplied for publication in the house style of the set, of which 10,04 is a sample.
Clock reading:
15,33
